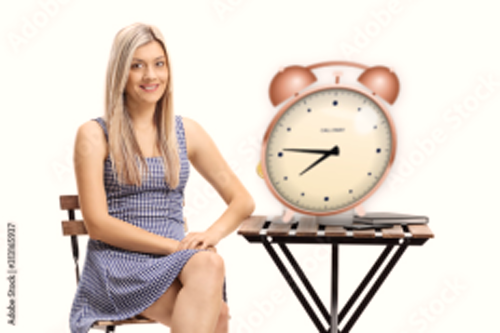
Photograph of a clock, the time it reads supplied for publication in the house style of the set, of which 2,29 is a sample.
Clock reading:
7,46
